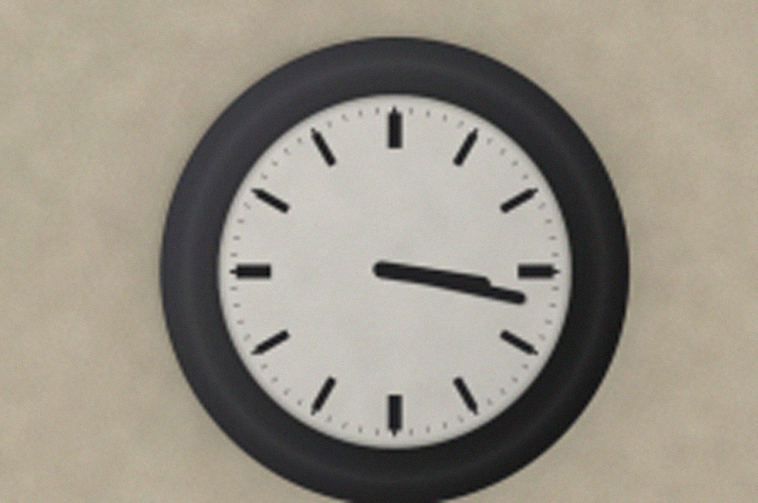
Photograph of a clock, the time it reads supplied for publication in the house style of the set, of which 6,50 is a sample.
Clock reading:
3,17
